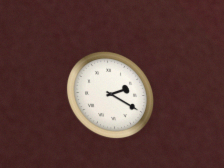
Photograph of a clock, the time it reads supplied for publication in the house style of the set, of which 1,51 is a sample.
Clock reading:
2,20
